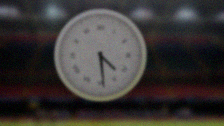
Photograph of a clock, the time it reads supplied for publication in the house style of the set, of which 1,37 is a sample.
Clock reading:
4,29
